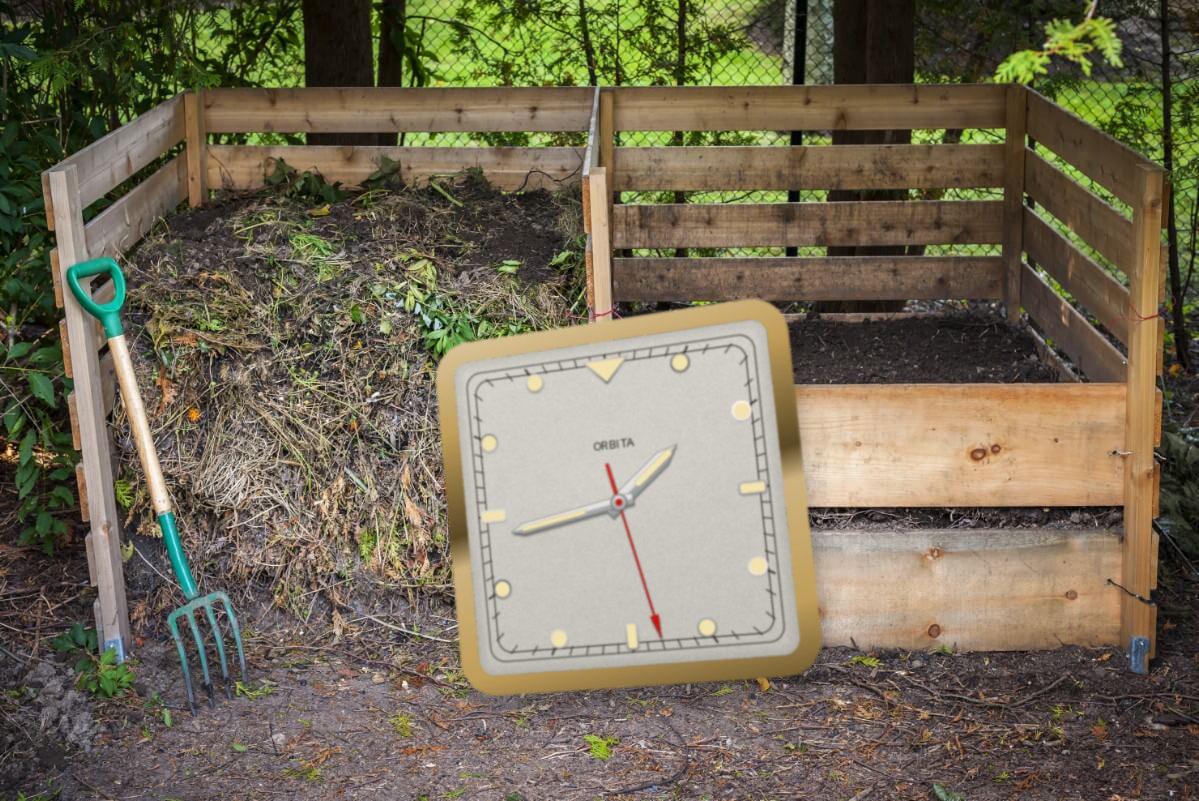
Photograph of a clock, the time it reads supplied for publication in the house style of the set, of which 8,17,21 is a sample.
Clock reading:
1,43,28
